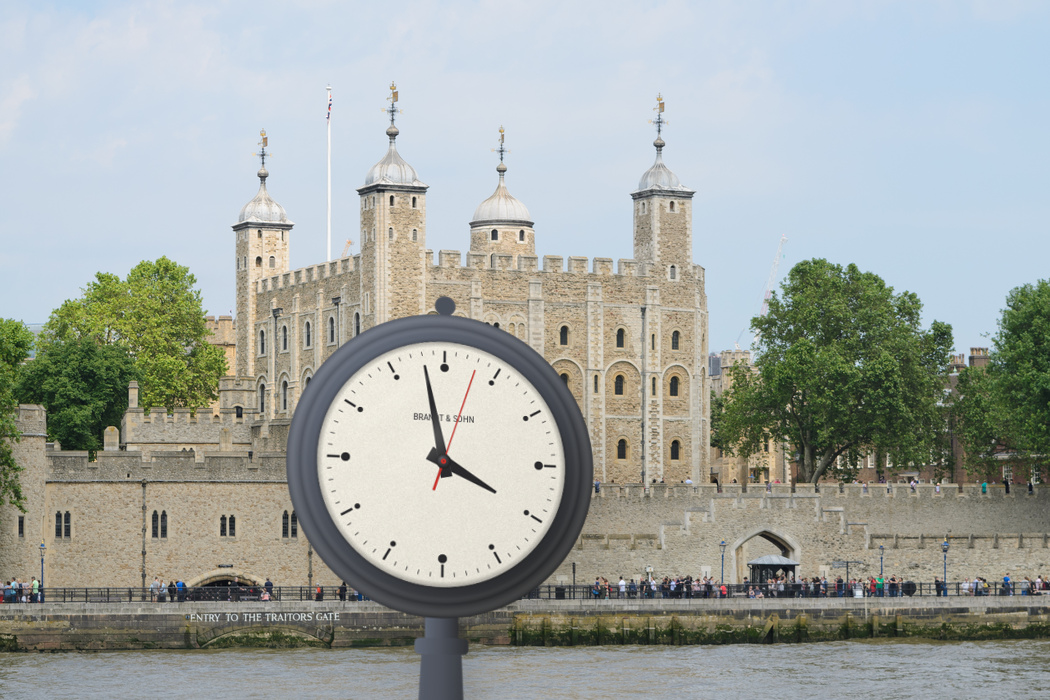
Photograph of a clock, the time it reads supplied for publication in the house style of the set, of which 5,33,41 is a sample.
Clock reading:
3,58,03
